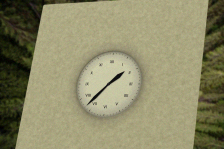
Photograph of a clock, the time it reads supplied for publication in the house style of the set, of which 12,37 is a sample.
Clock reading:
1,37
